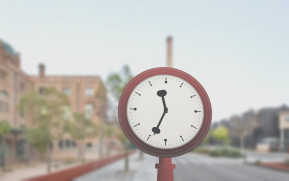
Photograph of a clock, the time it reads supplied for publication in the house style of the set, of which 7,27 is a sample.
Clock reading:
11,34
